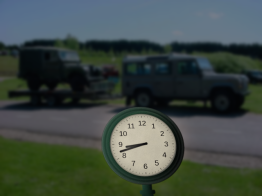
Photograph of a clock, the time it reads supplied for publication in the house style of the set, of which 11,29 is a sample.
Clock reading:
8,42
